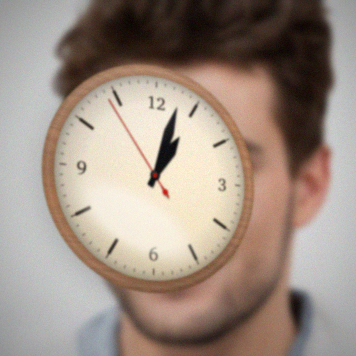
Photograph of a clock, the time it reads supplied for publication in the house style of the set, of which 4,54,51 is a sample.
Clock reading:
1,02,54
